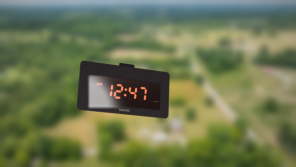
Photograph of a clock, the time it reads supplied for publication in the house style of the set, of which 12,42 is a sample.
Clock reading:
12,47
